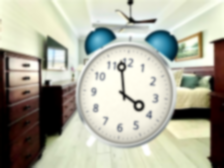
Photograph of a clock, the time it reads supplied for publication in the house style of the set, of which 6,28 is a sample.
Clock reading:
3,58
